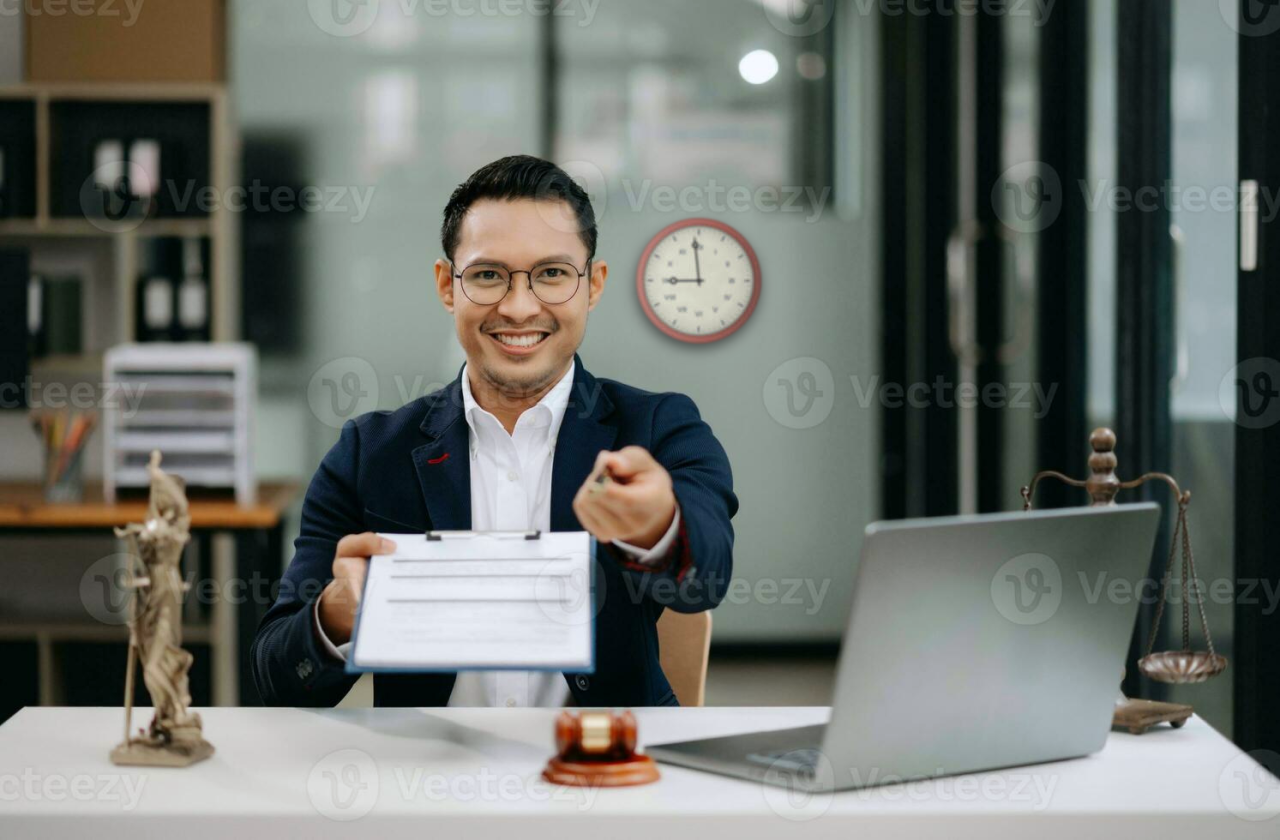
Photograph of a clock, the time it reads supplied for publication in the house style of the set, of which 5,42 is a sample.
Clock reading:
8,59
